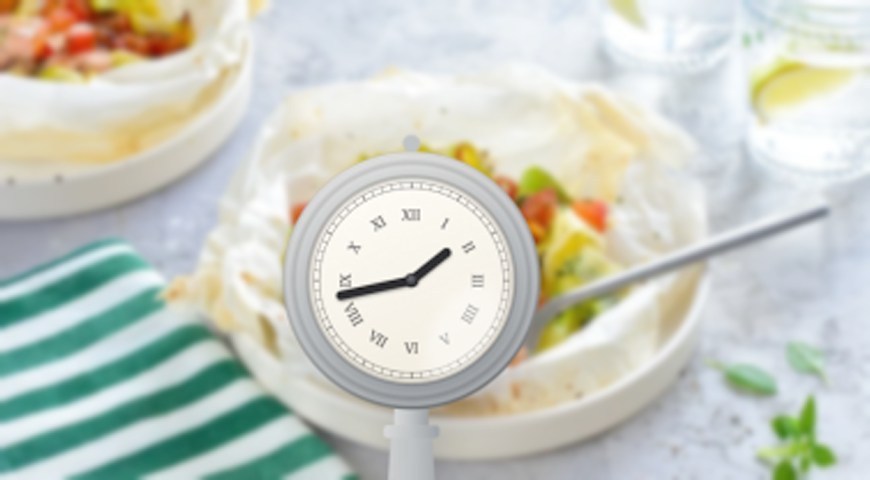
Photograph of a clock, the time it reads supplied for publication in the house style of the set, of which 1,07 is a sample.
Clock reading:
1,43
